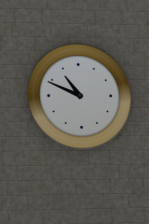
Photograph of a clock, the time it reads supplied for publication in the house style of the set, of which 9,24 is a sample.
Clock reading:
10,49
